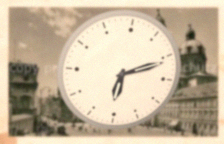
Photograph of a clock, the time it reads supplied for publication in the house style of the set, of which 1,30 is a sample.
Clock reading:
6,11
